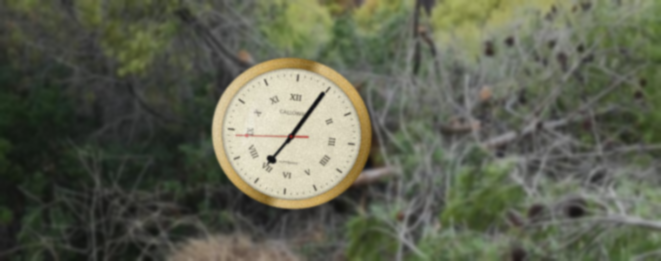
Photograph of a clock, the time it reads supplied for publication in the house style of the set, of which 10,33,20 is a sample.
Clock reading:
7,04,44
